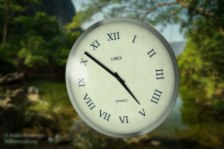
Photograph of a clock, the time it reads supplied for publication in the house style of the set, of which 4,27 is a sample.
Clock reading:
4,52
